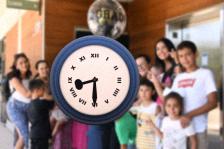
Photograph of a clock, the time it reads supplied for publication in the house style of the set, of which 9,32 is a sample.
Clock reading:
8,30
